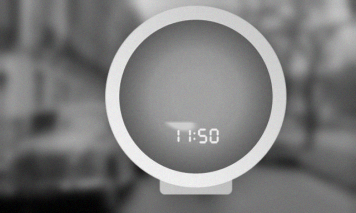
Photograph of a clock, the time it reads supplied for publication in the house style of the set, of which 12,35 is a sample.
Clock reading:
11,50
